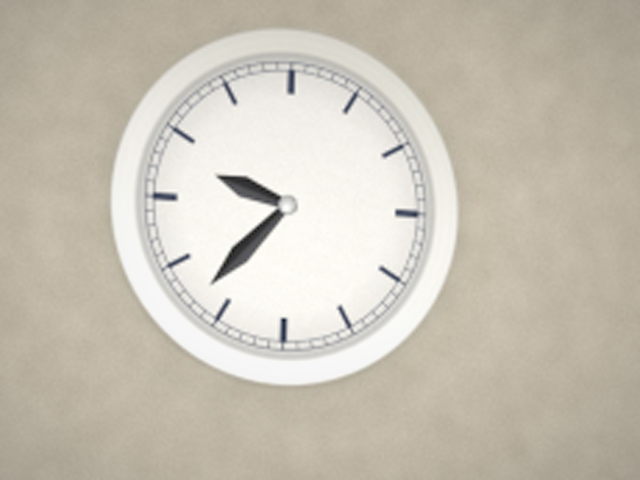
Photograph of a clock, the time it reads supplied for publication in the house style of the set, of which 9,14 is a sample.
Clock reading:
9,37
